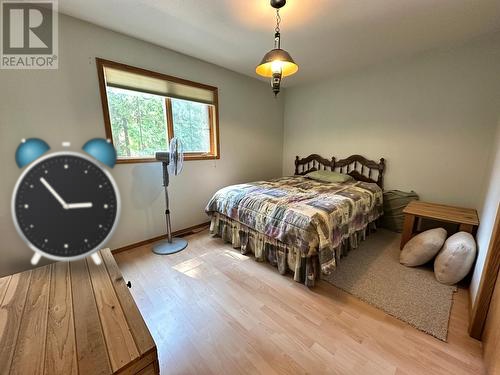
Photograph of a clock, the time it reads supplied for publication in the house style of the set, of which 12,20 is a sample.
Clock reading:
2,53
